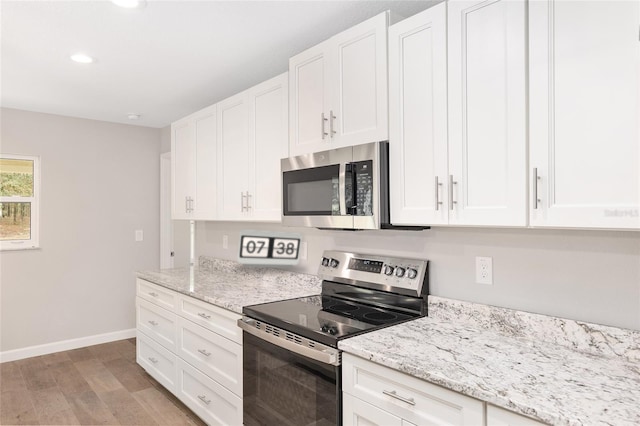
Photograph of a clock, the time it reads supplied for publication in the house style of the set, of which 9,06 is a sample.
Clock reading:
7,38
